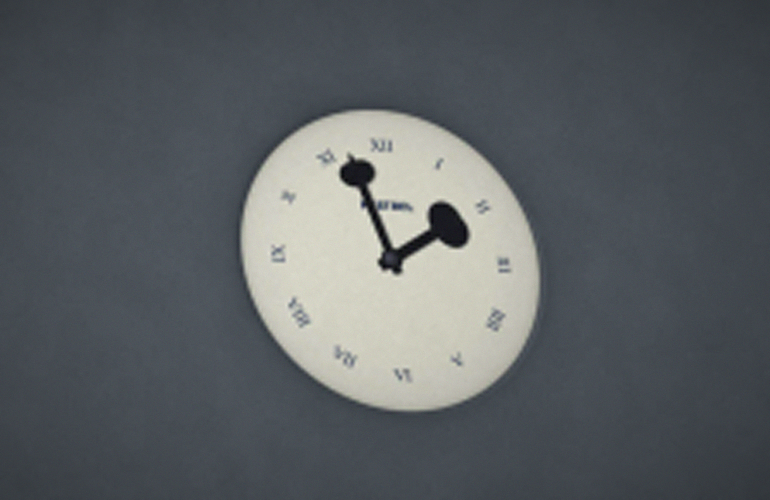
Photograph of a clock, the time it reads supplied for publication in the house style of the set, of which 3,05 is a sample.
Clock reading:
1,57
